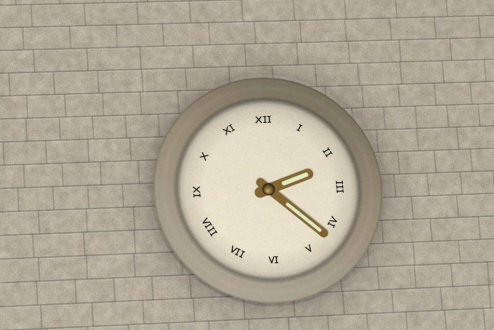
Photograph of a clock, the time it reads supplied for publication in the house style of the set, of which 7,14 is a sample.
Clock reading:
2,22
